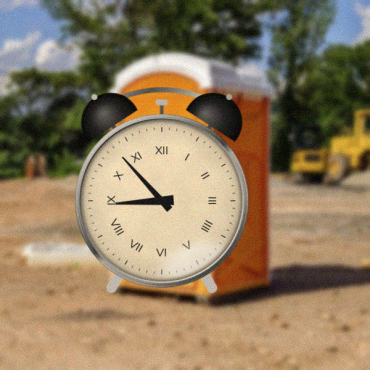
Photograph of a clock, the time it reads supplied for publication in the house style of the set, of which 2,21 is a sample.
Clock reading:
8,53
